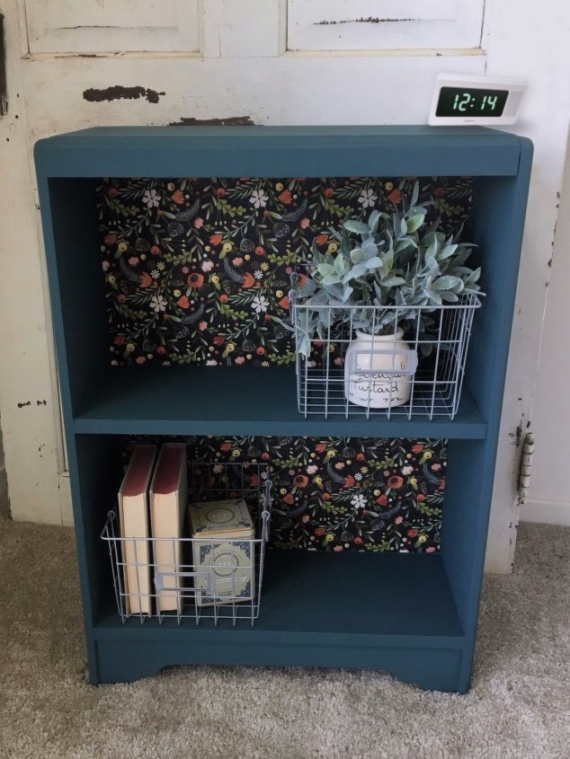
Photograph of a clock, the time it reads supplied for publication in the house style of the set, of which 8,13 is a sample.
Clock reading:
12,14
